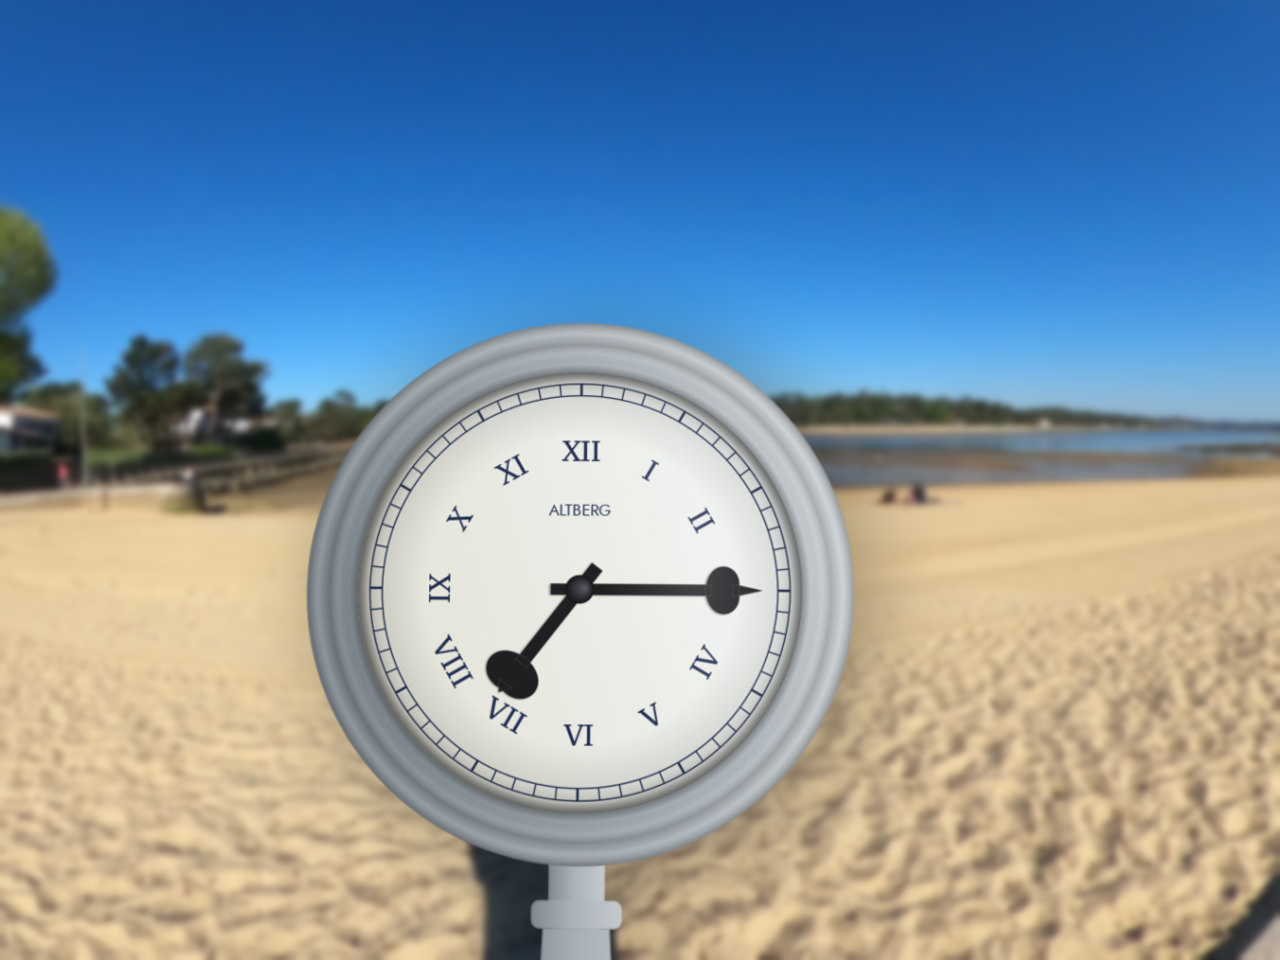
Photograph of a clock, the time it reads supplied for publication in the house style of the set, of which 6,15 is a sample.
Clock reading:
7,15
